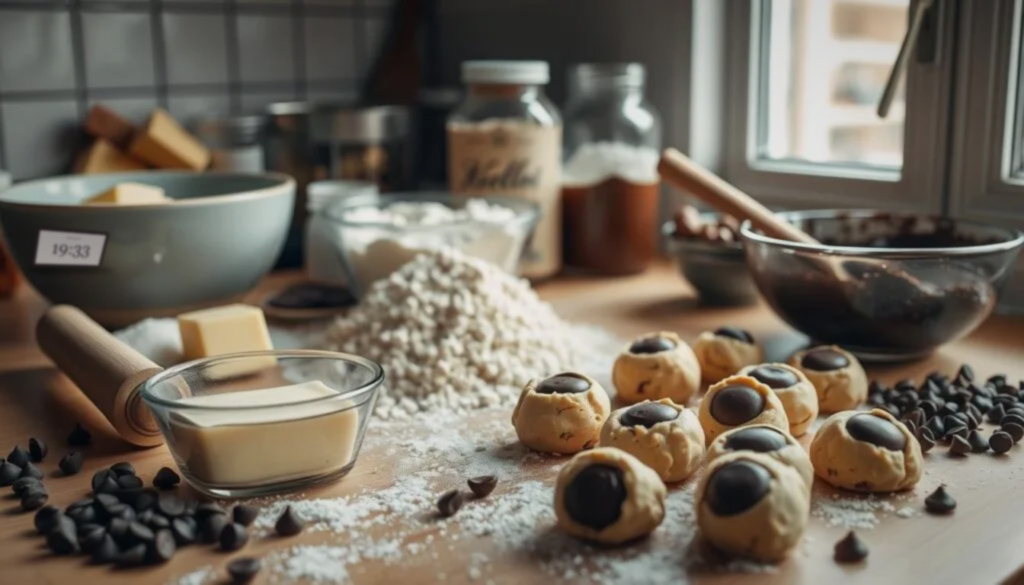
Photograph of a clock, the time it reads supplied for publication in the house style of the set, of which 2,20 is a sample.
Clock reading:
19,33
